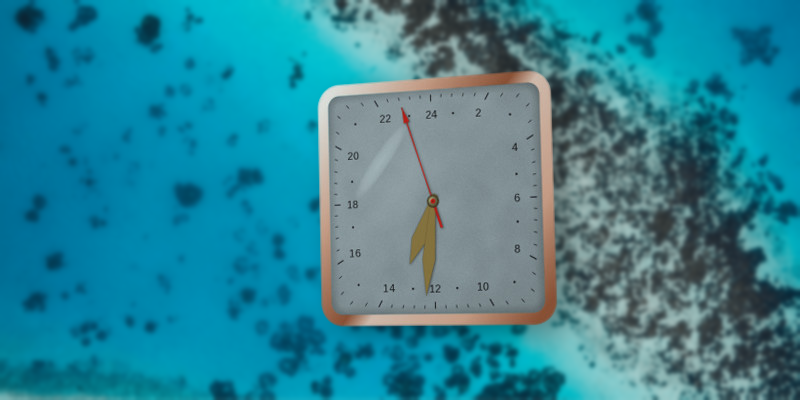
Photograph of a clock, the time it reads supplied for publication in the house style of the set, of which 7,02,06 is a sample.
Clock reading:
13,30,57
